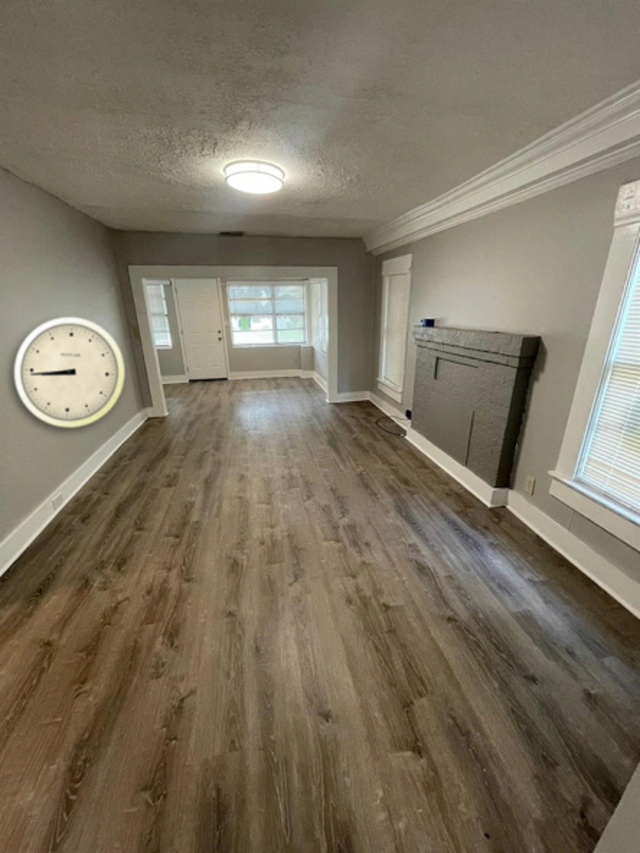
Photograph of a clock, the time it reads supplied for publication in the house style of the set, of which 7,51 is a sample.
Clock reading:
8,44
